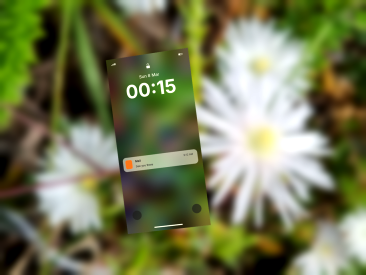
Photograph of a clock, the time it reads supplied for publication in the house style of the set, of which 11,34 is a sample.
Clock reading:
0,15
